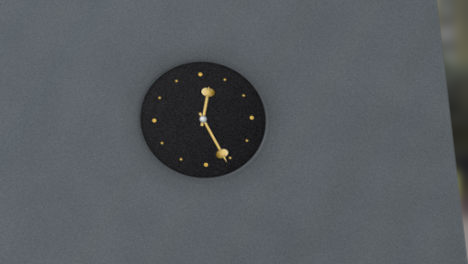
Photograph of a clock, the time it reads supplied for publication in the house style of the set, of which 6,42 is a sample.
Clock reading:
12,26
